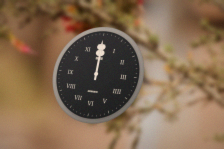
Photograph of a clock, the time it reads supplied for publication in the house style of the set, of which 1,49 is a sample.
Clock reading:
12,00
